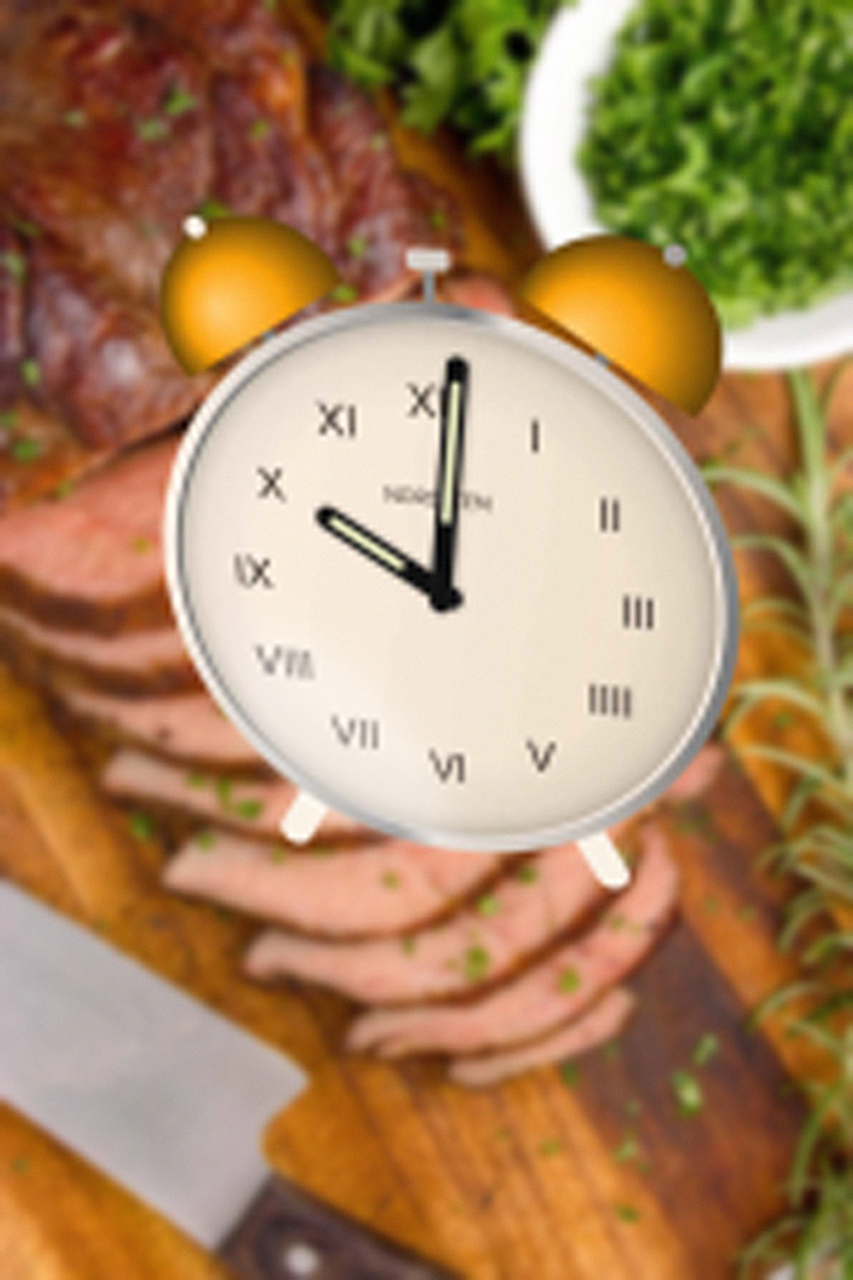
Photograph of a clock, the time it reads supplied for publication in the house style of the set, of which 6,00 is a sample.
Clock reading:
10,01
